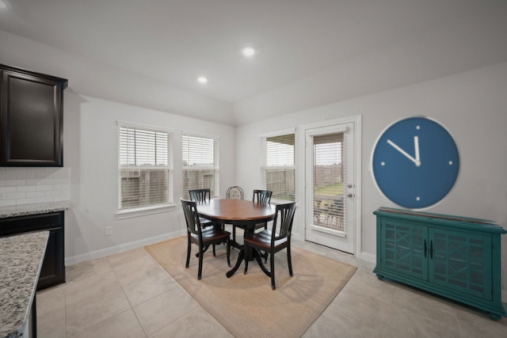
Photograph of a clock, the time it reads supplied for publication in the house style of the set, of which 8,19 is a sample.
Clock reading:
11,51
